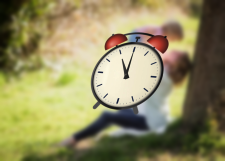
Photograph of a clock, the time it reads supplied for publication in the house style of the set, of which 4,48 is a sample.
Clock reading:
11,00
